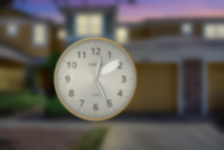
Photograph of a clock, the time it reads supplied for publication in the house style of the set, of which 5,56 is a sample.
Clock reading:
12,26
